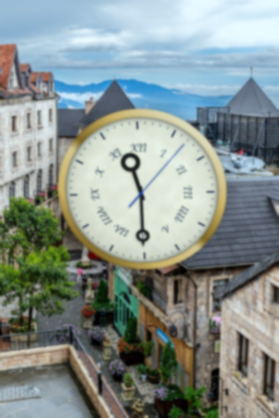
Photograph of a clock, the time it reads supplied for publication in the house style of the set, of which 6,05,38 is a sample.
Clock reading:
11,30,07
